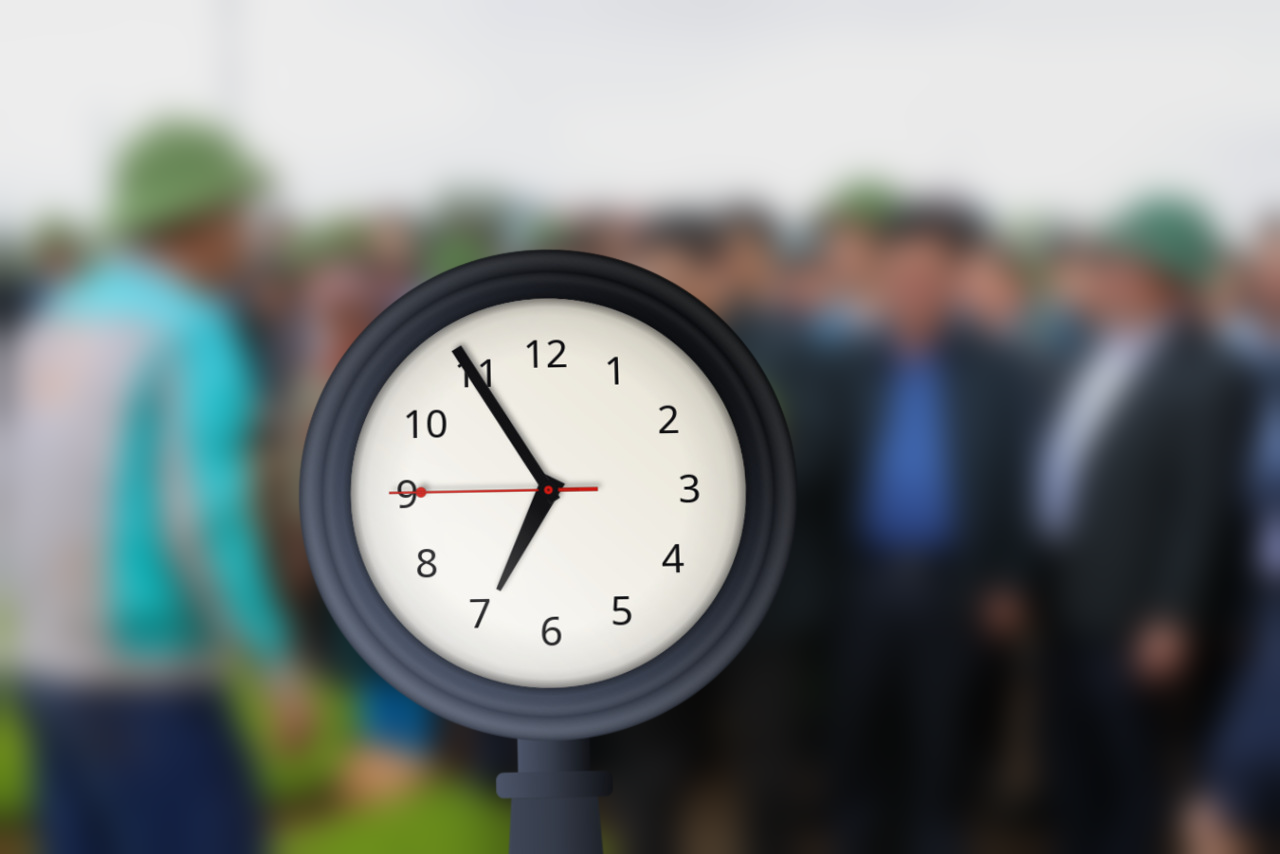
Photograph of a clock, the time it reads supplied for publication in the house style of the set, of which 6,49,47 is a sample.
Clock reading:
6,54,45
